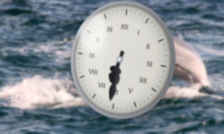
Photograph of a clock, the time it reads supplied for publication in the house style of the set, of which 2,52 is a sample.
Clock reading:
6,31
